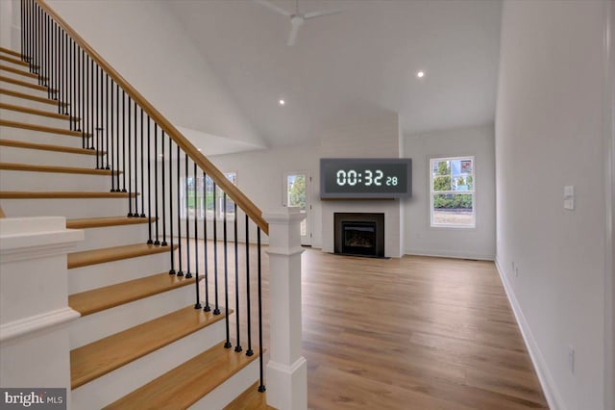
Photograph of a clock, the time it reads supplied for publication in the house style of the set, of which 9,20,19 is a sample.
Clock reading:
0,32,28
